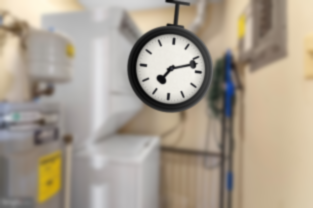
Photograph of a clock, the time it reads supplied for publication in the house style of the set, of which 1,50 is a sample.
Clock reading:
7,12
